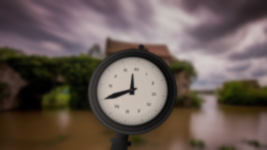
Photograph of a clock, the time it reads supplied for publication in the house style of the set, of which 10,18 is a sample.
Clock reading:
11,40
